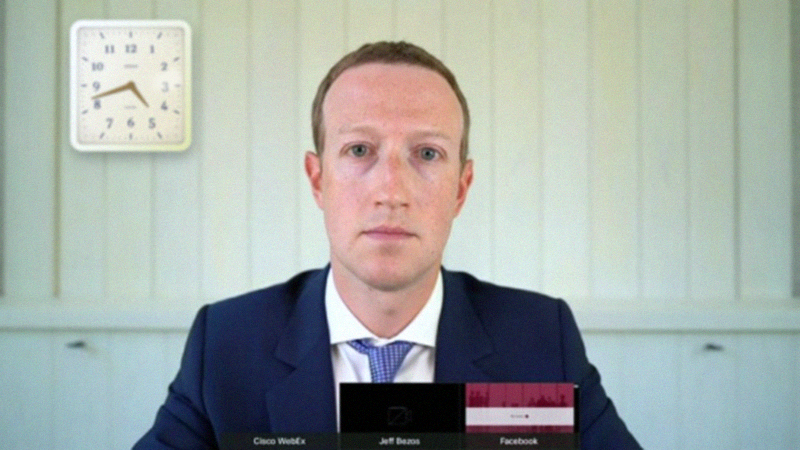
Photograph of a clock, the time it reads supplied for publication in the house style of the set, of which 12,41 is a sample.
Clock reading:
4,42
